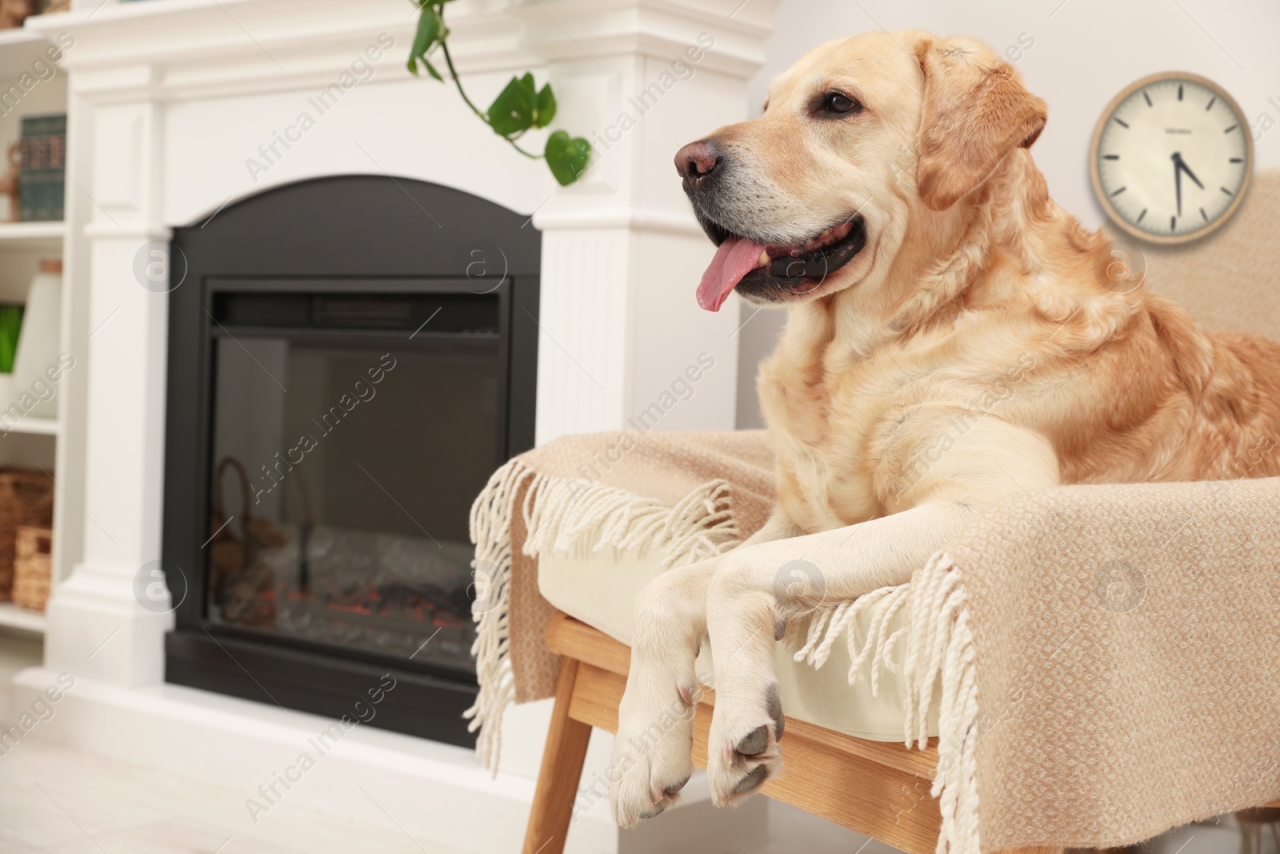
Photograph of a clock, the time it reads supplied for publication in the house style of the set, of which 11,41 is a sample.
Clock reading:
4,29
